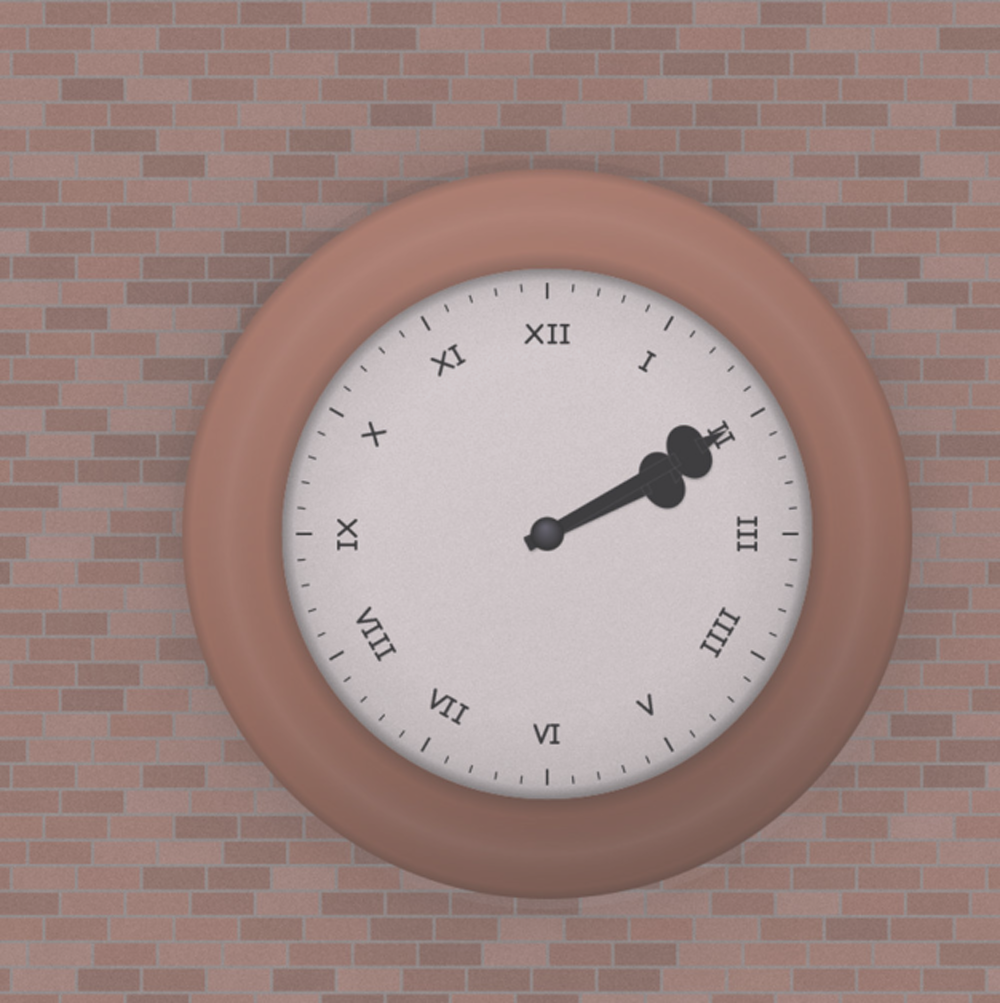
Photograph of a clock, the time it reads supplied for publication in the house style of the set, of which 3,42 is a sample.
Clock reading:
2,10
